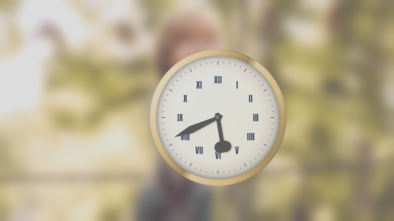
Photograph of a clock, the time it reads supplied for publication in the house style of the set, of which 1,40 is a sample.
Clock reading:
5,41
